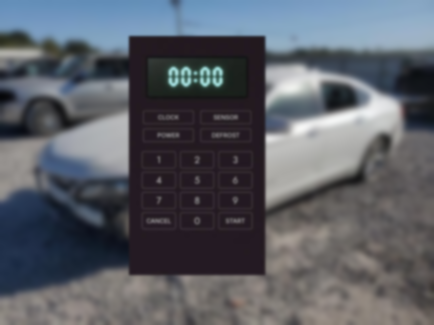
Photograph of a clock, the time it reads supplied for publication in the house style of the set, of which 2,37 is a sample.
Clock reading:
0,00
